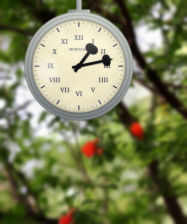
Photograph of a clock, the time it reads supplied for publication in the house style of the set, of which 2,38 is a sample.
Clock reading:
1,13
